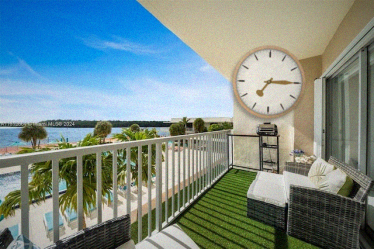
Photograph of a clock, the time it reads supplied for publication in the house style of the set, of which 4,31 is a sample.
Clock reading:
7,15
